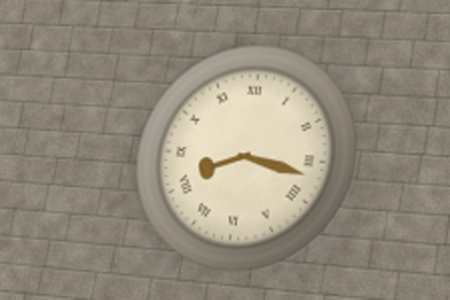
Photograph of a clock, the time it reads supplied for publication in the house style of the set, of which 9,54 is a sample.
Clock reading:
8,17
